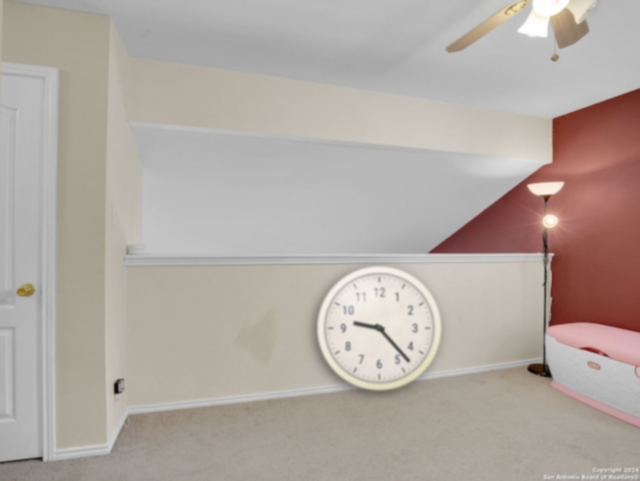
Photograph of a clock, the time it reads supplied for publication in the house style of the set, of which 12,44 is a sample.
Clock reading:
9,23
